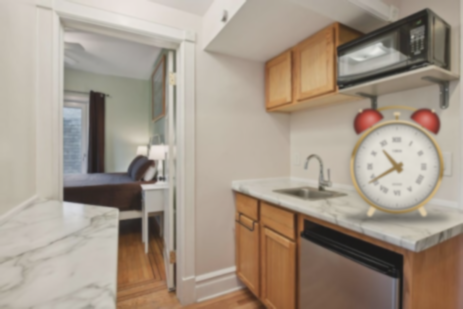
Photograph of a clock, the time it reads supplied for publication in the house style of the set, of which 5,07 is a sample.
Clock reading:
10,40
